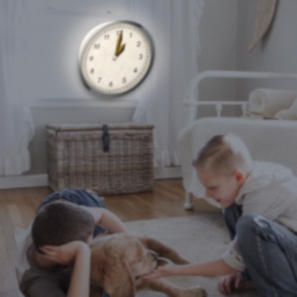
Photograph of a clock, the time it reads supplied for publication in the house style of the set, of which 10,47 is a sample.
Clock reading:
1,01
